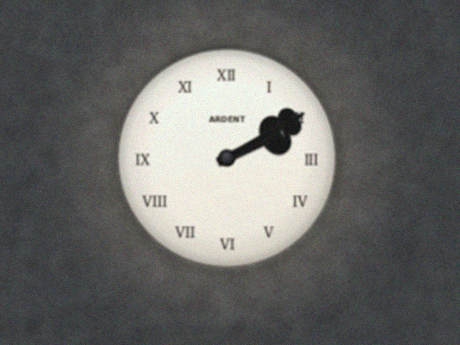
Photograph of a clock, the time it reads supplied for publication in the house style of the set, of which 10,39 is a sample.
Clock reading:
2,10
